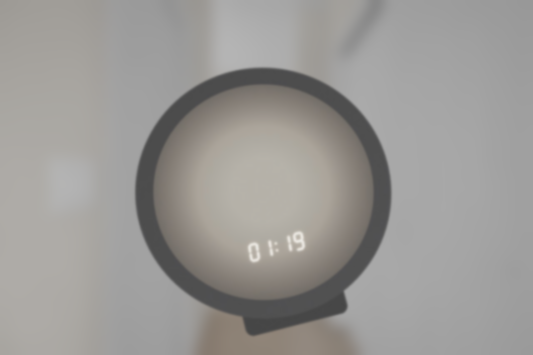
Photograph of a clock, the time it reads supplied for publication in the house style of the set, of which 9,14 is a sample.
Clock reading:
1,19
